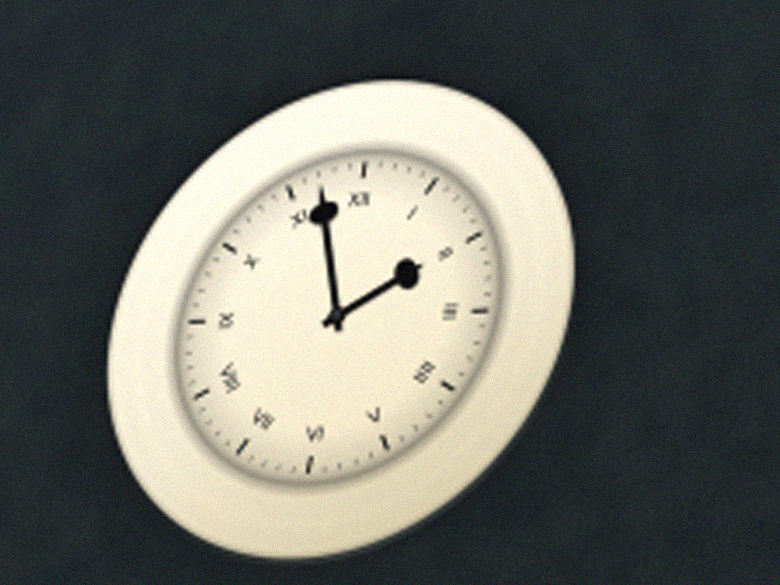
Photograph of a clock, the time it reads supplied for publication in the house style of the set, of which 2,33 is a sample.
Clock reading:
1,57
